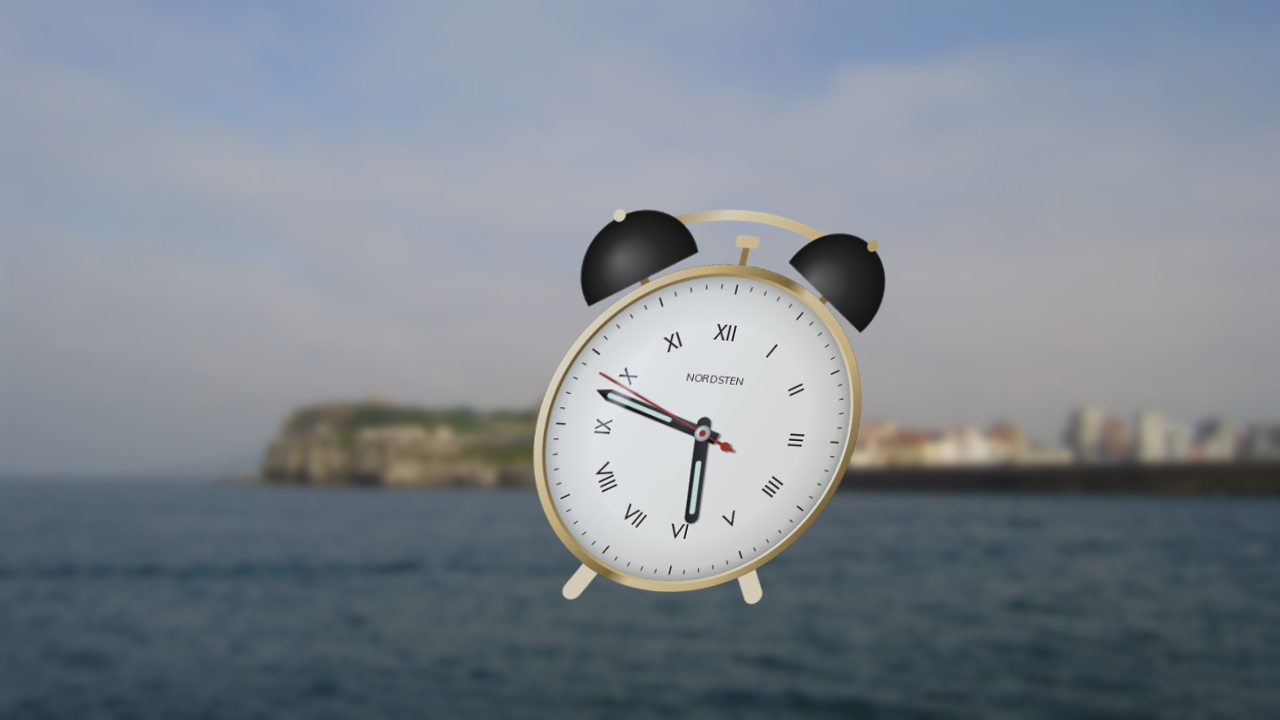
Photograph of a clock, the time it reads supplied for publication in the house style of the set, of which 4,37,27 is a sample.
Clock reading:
5,47,49
